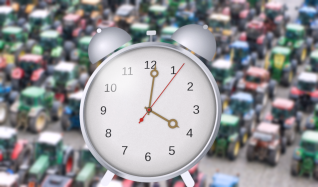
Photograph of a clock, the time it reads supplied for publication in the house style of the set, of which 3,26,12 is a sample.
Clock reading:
4,01,06
